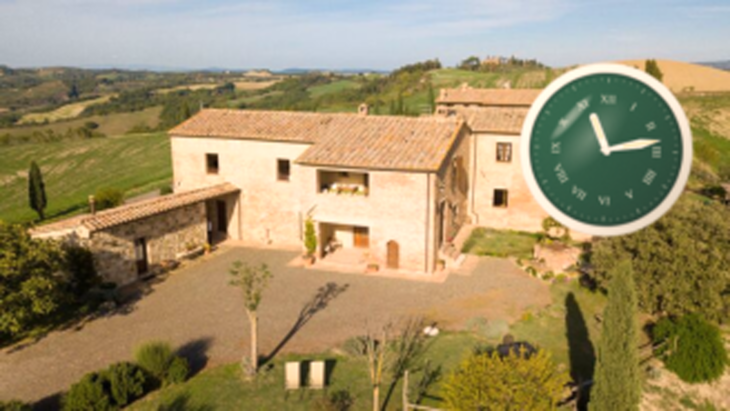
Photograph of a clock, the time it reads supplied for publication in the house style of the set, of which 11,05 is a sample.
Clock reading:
11,13
